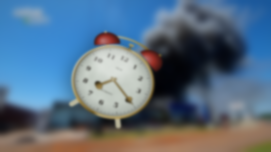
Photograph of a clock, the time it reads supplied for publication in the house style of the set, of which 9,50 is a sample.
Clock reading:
7,20
